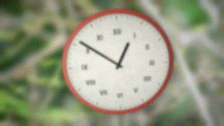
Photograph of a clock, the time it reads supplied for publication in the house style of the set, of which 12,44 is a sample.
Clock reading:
12,51
